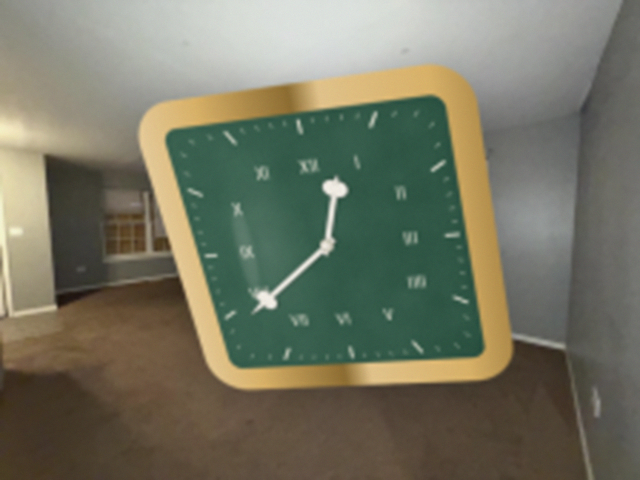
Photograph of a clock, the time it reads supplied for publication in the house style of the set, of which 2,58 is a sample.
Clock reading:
12,39
